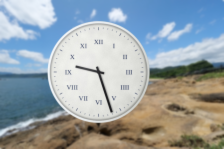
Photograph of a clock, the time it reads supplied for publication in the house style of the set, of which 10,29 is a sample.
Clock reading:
9,27
